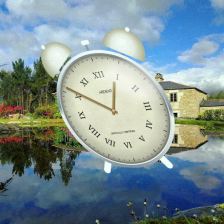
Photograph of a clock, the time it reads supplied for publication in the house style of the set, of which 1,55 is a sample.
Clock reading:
12,51
